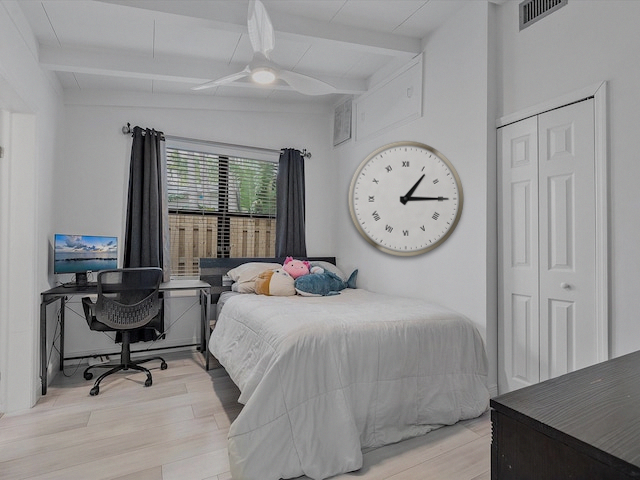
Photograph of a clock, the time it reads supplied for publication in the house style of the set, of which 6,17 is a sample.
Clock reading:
1,15
